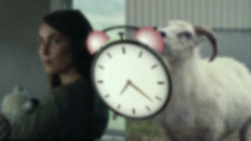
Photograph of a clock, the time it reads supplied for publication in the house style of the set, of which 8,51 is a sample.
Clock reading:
7,22
